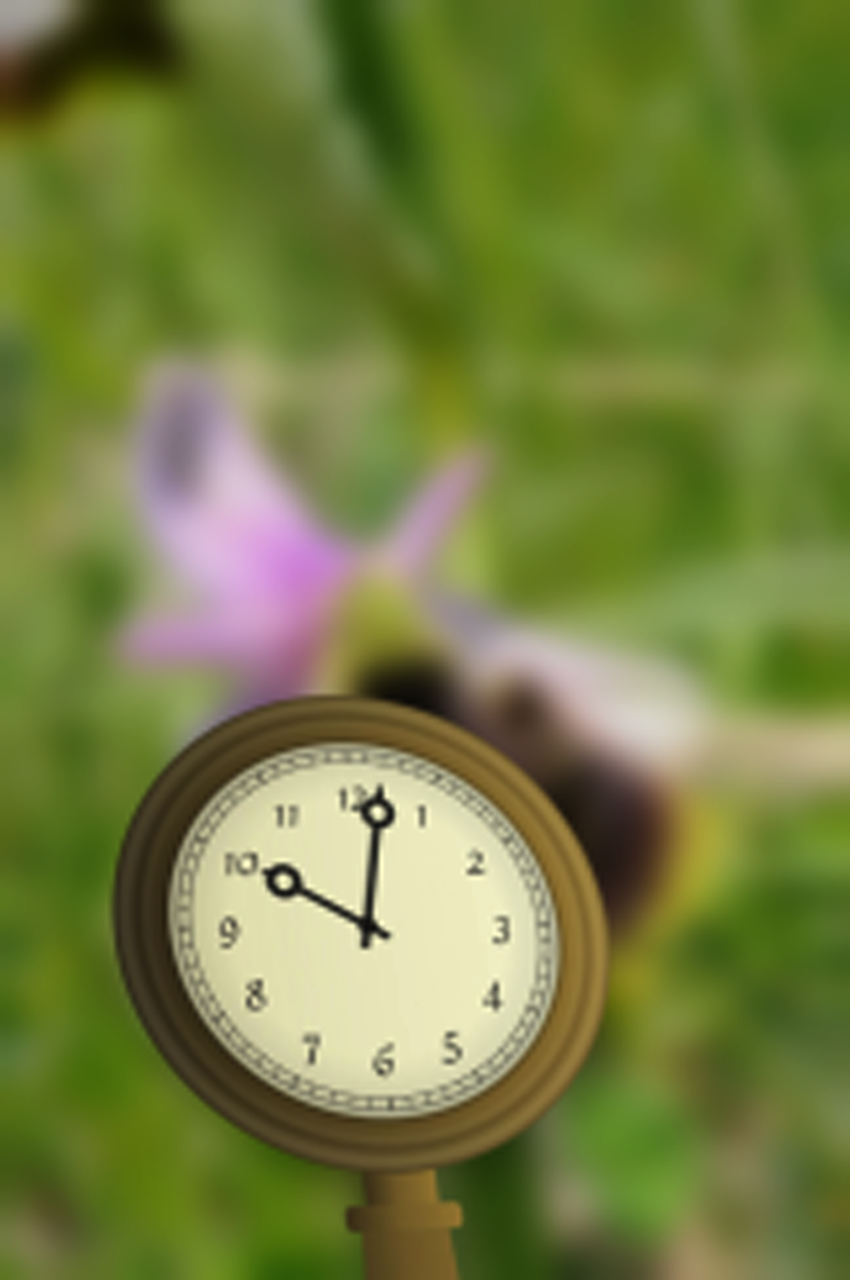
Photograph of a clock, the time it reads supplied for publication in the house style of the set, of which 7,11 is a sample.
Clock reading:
10,02
